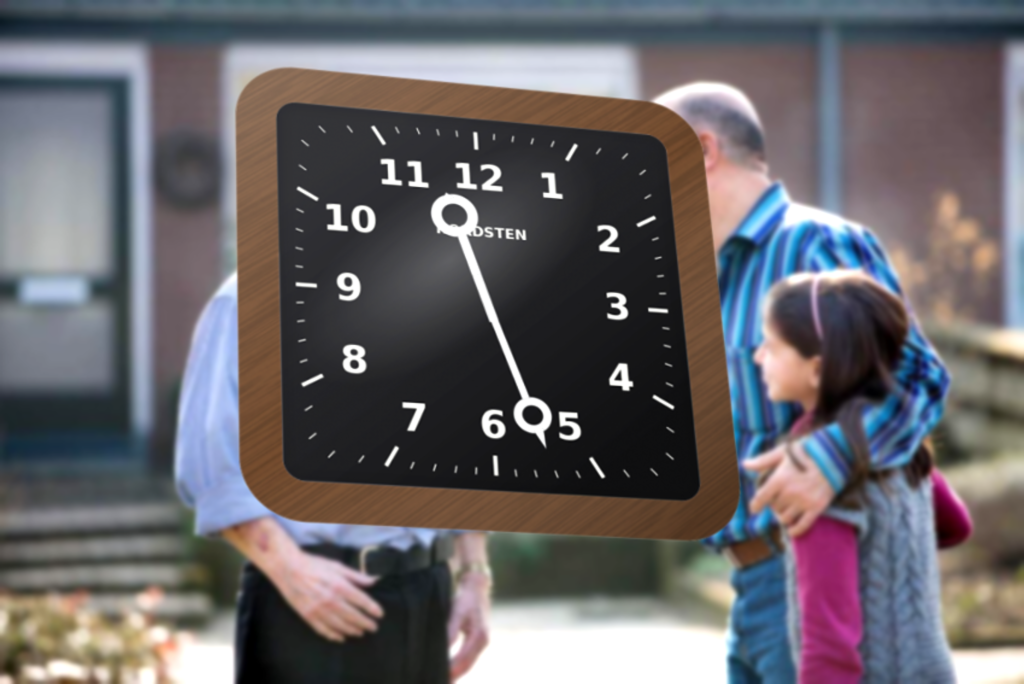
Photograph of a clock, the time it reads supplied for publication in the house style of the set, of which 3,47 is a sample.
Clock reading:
11,27
